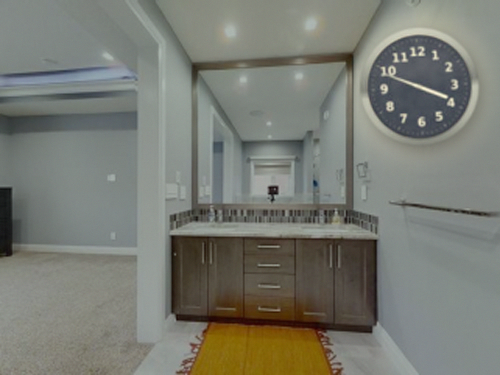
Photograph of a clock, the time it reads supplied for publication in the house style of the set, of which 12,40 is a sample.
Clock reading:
3,49
